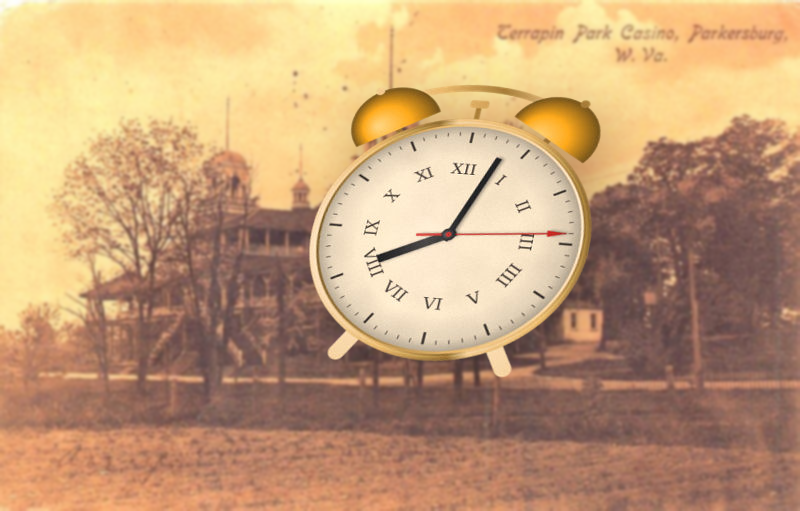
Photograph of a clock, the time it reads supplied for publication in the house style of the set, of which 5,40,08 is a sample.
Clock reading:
8,03,14
